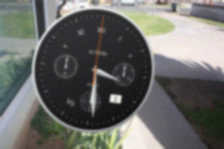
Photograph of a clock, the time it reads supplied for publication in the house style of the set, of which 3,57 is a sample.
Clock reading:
3,29
